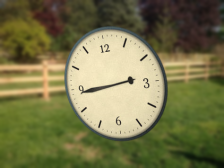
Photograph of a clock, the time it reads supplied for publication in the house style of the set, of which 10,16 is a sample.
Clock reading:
2,44
